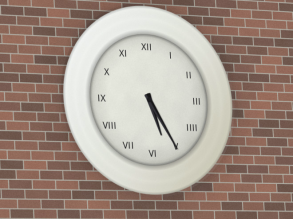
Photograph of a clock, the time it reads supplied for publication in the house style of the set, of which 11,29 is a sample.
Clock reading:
5,25
